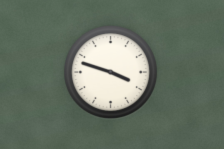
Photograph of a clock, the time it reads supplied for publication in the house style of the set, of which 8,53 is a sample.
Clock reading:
3,48
